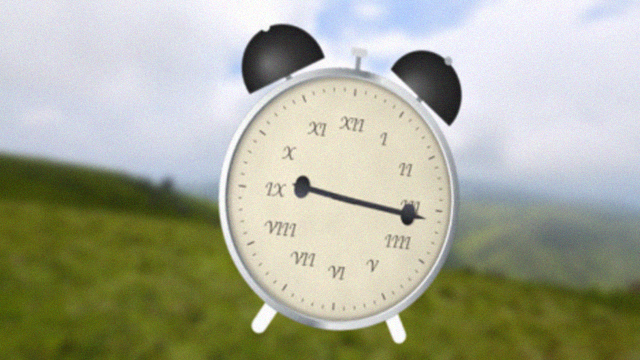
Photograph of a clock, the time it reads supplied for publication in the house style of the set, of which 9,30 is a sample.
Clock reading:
9,16
